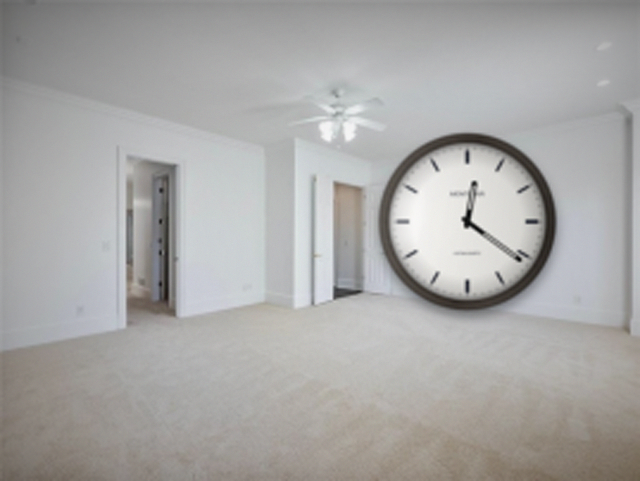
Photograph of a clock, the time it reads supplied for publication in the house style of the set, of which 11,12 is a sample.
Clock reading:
12,21
